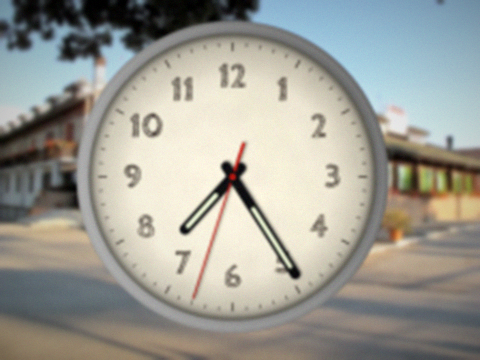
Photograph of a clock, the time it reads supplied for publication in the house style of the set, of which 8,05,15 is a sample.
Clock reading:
7,24,33
